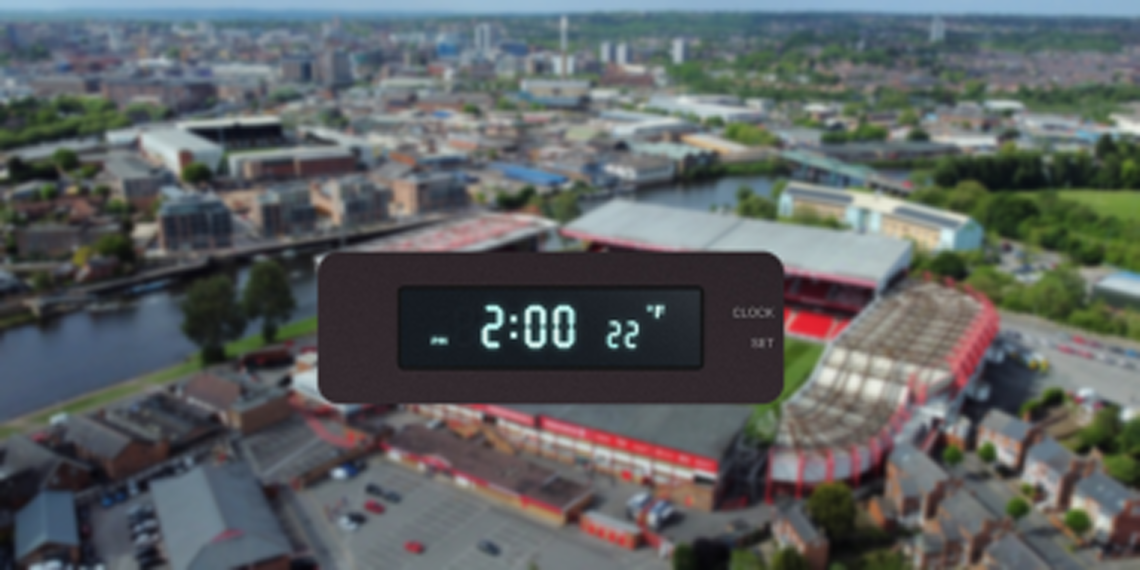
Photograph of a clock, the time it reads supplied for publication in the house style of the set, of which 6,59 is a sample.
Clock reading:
2,00
